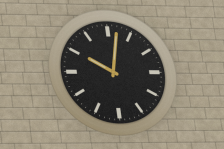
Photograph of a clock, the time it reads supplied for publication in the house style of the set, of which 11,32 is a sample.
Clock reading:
10,02
